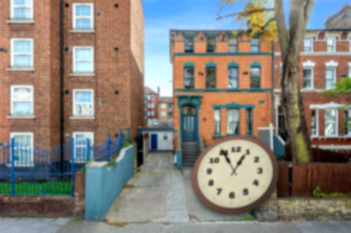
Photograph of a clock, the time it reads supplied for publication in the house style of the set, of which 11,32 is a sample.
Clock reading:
12,55
